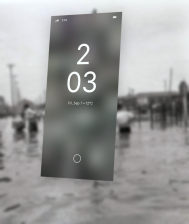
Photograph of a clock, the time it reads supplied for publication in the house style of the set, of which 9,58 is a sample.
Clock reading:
2,03
